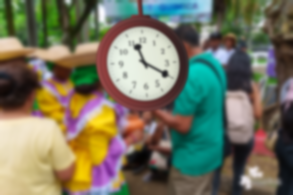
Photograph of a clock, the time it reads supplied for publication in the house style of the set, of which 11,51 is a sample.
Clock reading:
11,20
